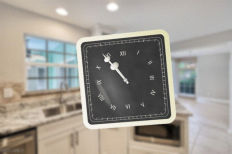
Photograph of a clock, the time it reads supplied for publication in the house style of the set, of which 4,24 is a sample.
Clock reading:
10,54
